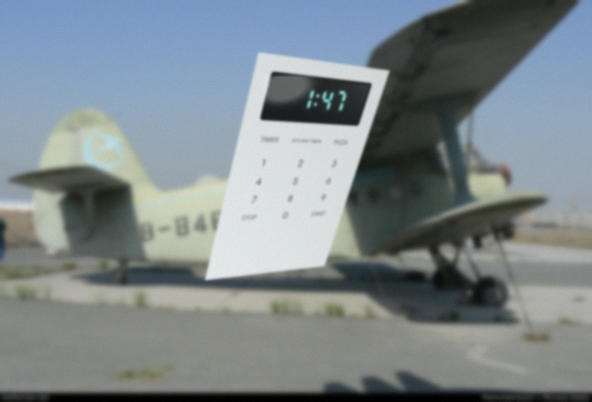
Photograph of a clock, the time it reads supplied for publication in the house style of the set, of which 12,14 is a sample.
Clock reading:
1,47
